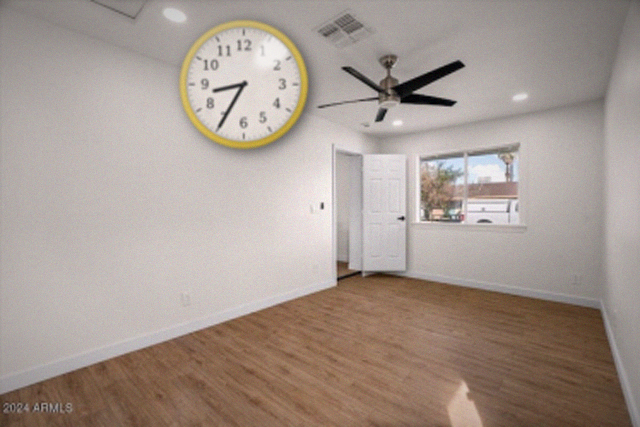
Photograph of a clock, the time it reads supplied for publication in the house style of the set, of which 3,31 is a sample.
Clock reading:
8,35
